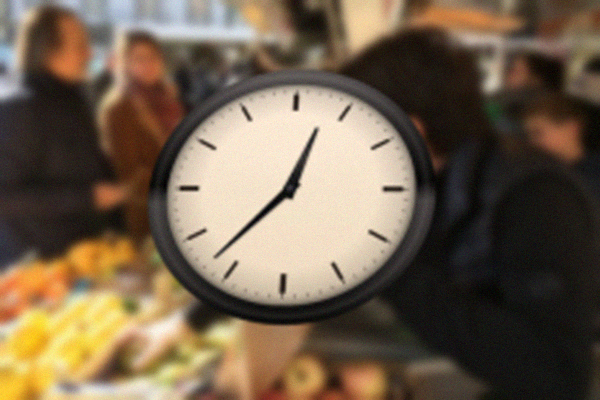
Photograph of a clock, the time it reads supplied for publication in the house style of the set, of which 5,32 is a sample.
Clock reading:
12,37
